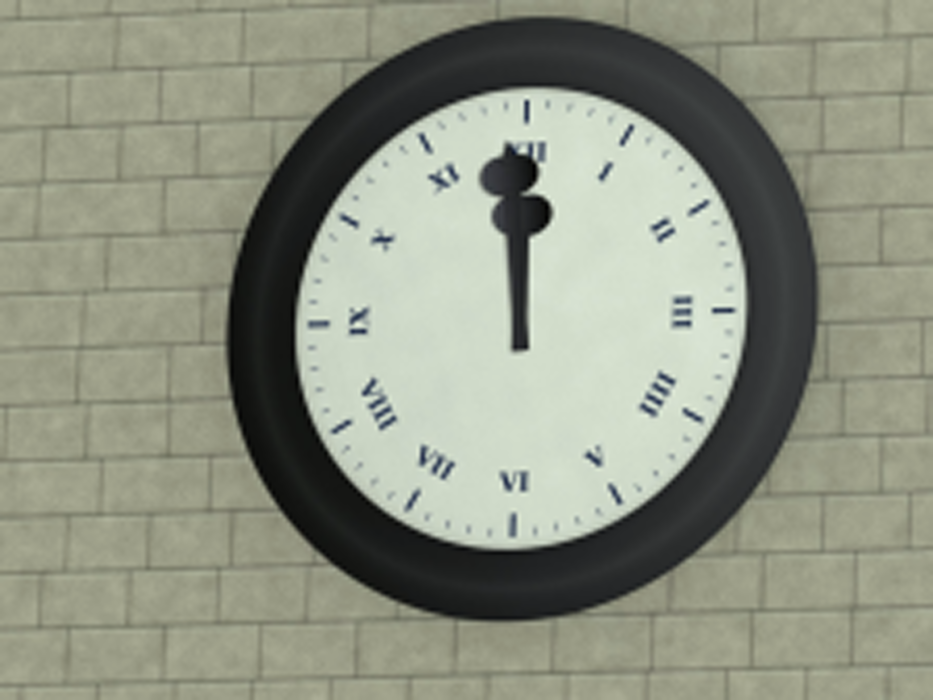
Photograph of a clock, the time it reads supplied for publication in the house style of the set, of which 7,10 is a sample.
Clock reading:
11,59
